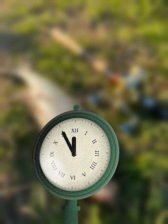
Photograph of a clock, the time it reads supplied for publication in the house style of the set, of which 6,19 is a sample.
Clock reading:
11,55
